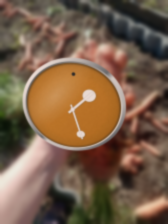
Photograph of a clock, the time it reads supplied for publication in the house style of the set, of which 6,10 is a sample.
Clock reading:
1,27
